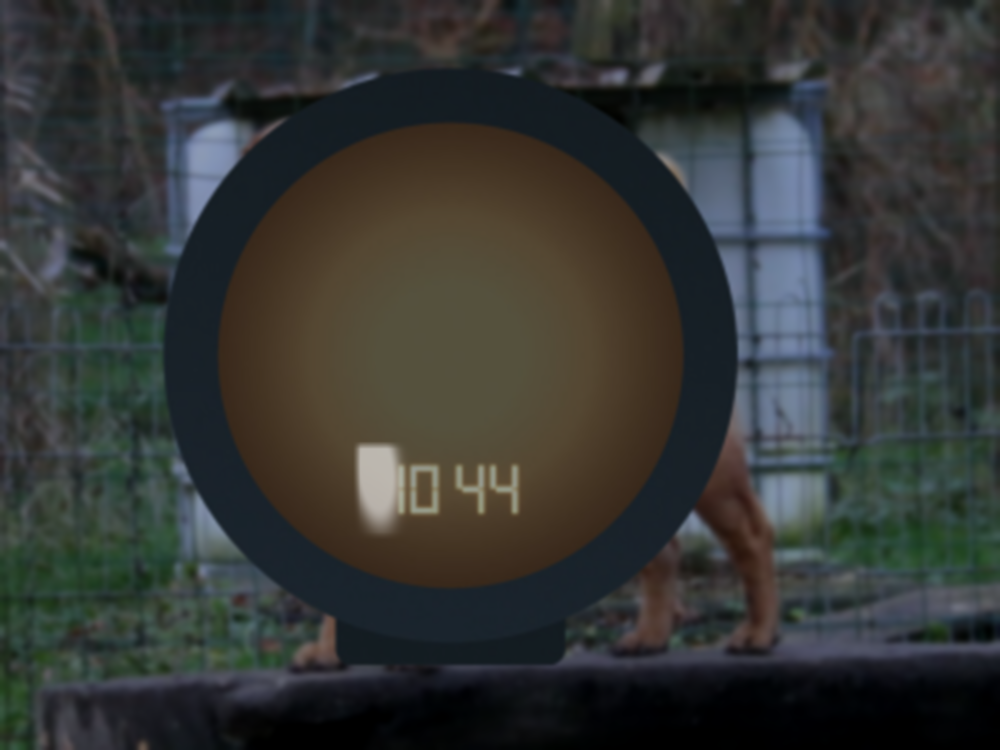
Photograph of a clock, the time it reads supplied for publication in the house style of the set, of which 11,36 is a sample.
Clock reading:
10,44
